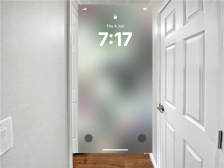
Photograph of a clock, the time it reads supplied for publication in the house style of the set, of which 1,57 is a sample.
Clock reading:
7,17
